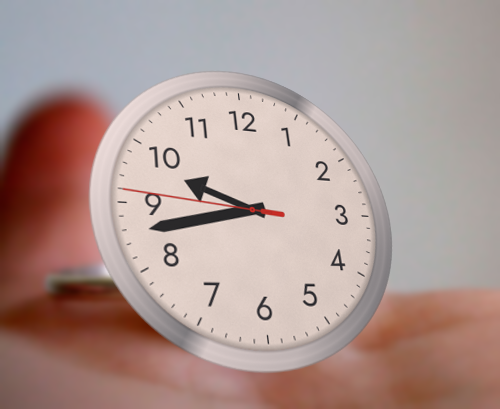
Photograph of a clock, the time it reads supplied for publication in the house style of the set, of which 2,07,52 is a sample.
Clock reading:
9,42,46
